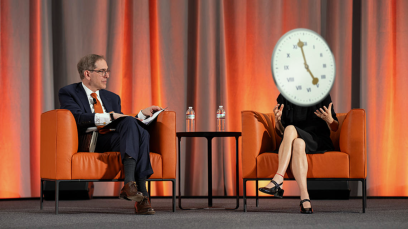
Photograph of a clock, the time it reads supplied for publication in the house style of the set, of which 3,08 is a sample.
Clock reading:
4,58
